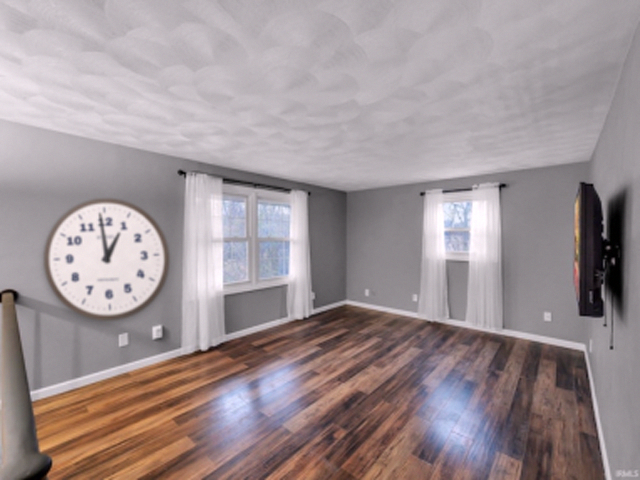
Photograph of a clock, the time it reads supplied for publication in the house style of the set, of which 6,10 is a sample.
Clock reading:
12,59
